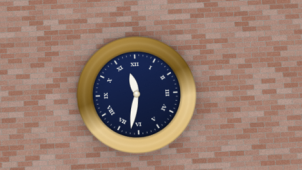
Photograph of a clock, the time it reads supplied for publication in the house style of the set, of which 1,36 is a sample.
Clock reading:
11,32
